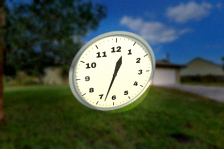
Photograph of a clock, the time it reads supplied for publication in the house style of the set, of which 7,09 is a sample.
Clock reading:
12,33
